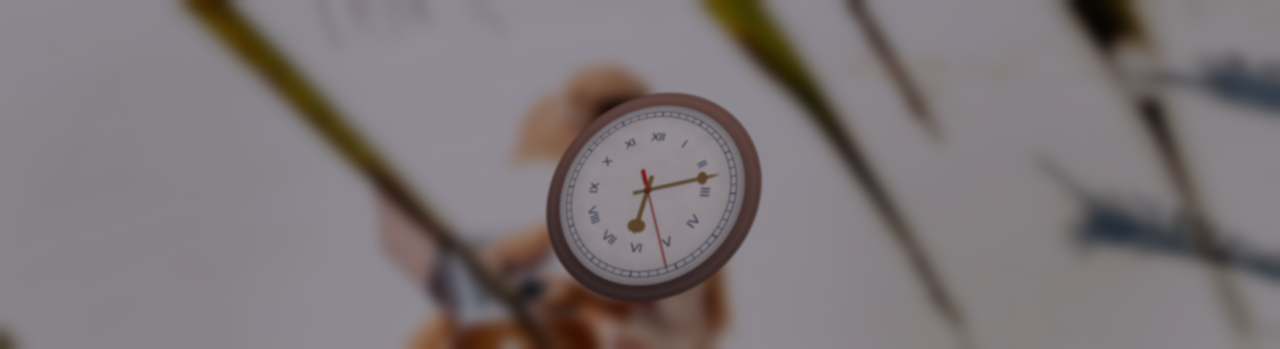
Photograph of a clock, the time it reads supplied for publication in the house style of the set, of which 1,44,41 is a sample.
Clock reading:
6,12,26
